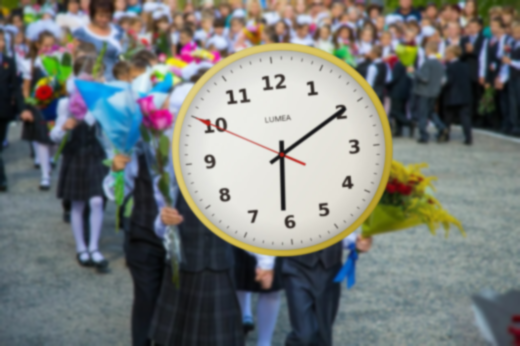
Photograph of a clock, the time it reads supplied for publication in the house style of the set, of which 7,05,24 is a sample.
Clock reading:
6,09,50
